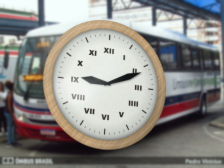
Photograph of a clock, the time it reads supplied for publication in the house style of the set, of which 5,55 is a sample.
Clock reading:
9,11
